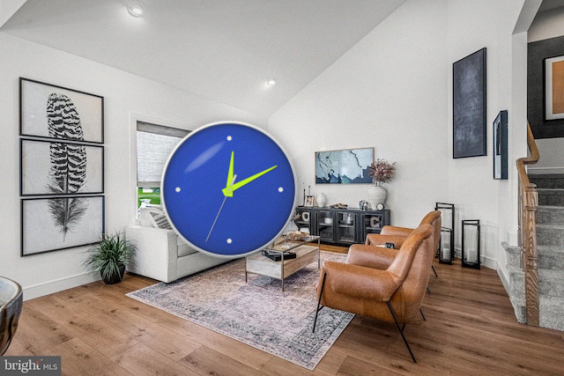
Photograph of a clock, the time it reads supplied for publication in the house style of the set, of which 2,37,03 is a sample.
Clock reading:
12,10,34
